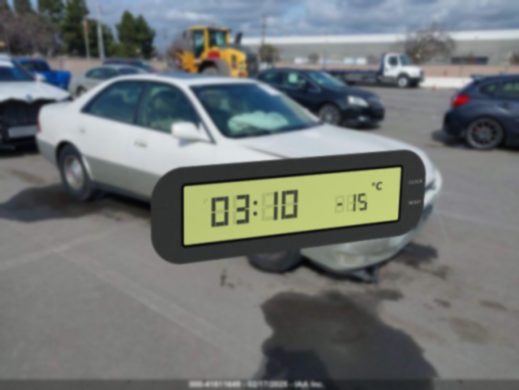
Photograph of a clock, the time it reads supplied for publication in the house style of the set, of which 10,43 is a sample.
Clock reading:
3,10
